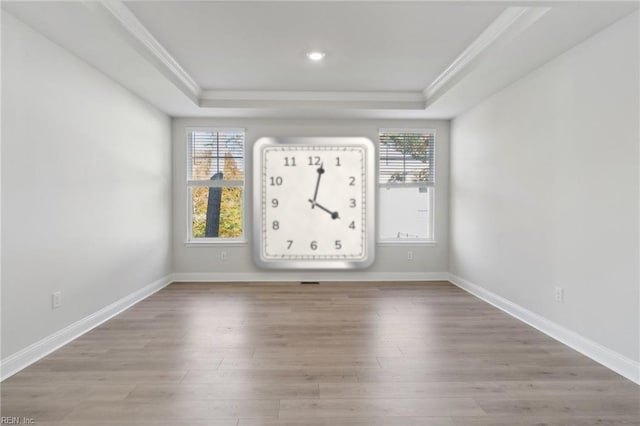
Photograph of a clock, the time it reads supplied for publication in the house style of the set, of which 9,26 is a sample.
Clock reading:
4,02
